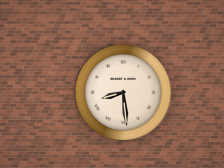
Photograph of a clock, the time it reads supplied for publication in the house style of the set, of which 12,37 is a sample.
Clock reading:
8,29
